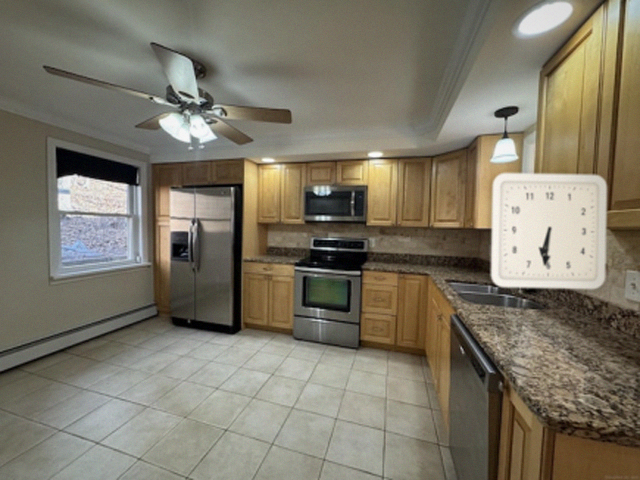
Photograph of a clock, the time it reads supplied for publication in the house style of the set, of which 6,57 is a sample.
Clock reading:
6,31
